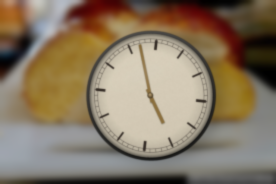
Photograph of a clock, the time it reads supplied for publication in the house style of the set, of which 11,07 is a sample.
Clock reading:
4,57
